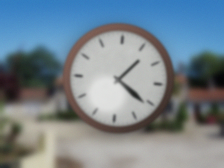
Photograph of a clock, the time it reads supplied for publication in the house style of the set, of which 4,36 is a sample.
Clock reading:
1,21
